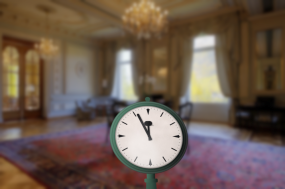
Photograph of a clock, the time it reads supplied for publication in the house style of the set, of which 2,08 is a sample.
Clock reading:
11,56
